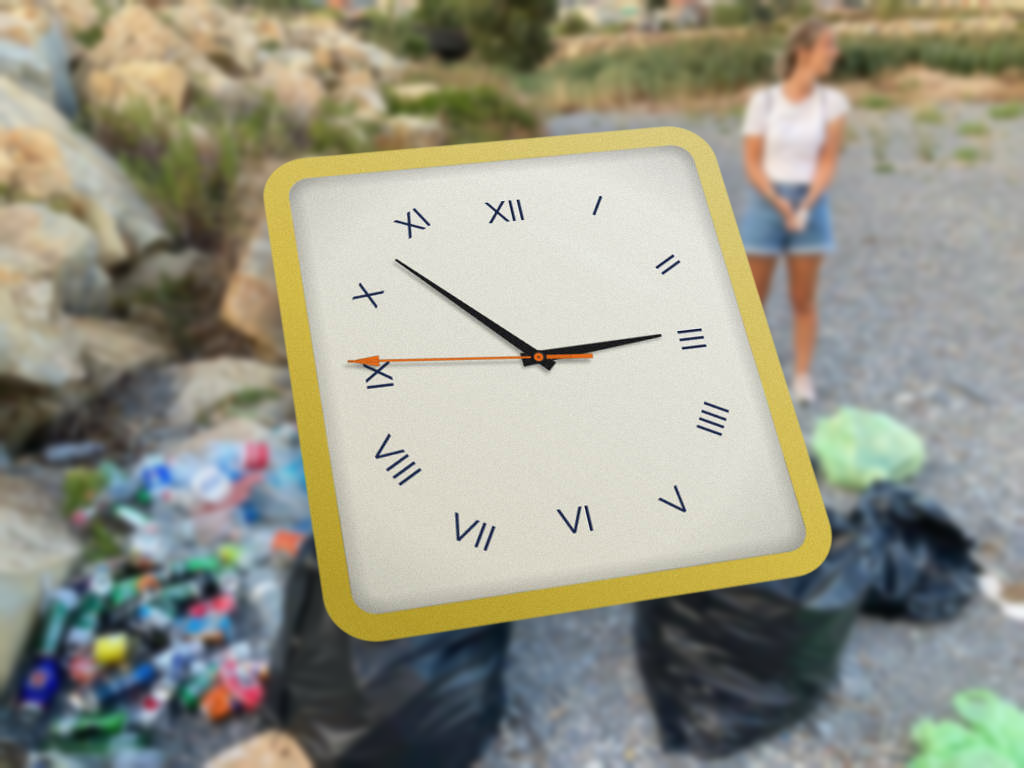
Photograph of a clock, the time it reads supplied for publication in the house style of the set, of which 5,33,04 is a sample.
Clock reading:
2,52,46
